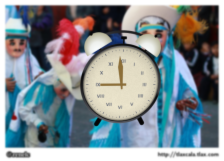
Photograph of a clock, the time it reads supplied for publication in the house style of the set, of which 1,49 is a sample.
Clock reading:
8,59
